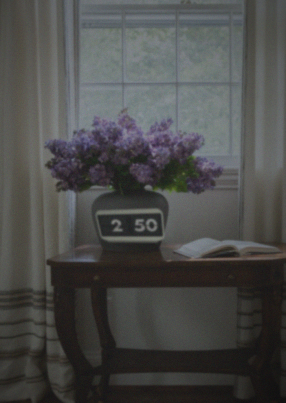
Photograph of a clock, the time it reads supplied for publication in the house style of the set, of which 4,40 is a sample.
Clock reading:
2,50
